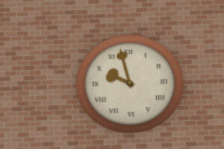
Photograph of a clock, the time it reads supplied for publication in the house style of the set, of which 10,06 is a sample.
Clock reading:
9,58
